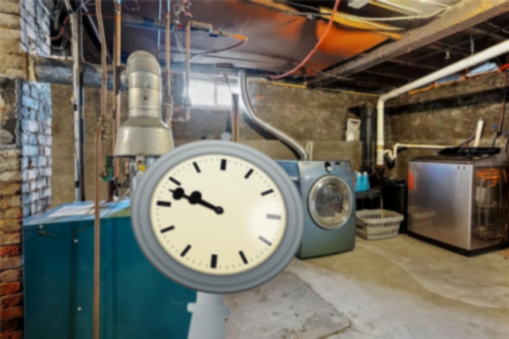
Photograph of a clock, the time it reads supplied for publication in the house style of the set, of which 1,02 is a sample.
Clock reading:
9,48
